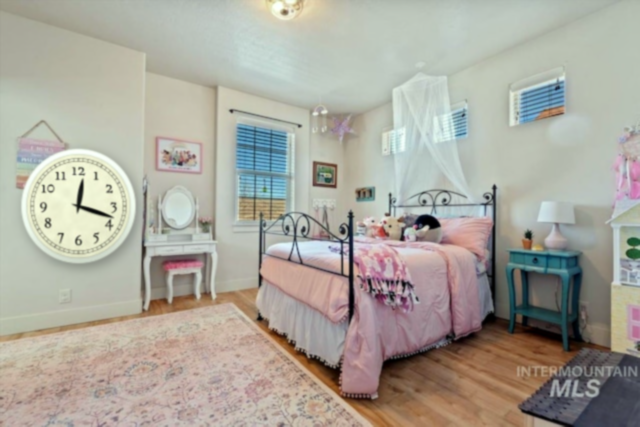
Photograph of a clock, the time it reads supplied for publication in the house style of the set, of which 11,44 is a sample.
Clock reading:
12,18
